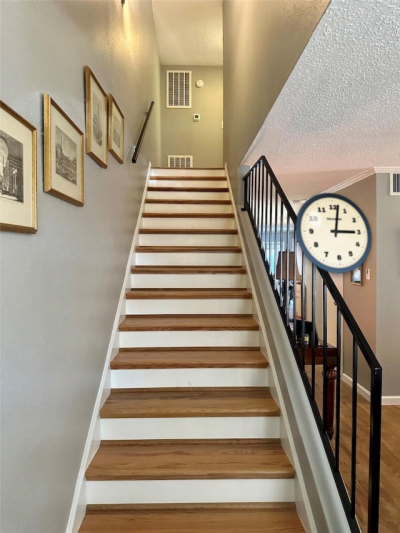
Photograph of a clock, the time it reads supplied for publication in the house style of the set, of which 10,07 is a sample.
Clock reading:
3,02
